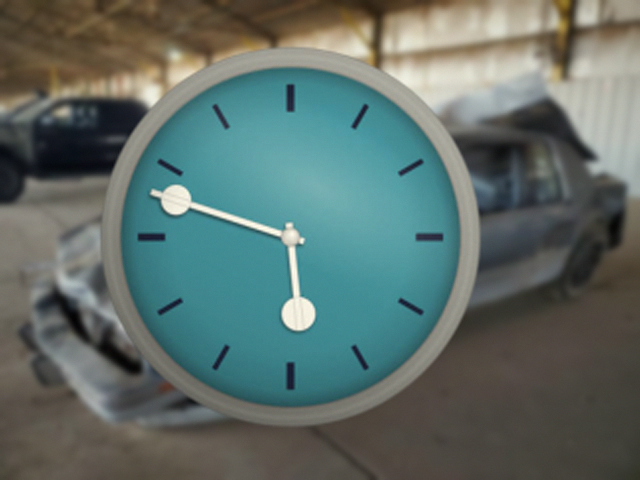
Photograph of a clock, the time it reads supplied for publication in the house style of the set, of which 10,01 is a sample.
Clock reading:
5,48
